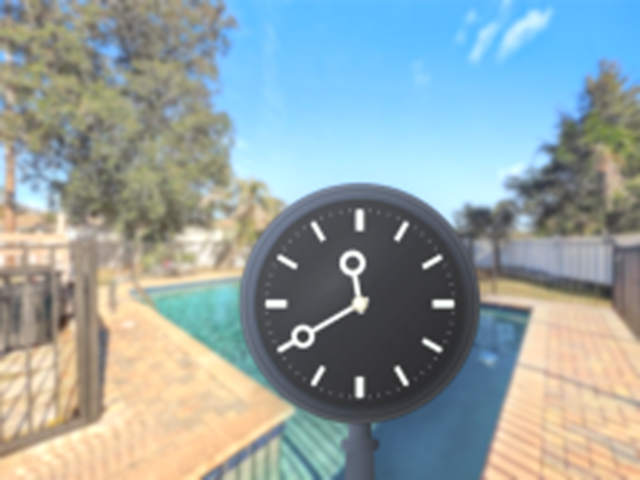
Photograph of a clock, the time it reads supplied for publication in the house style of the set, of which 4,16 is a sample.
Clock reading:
11,40
